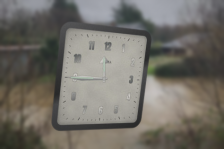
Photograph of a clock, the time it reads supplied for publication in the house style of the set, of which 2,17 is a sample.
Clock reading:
11,45
